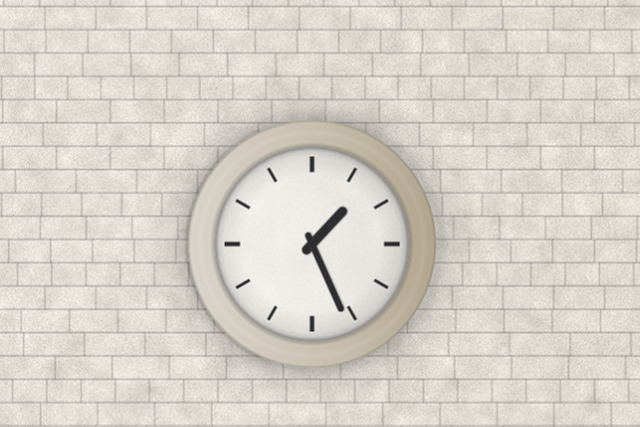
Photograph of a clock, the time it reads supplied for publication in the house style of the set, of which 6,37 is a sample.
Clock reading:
1,26
